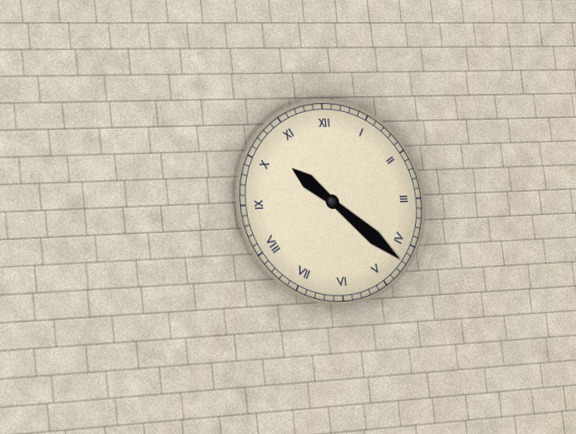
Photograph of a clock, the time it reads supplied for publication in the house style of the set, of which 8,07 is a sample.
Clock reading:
10,22
